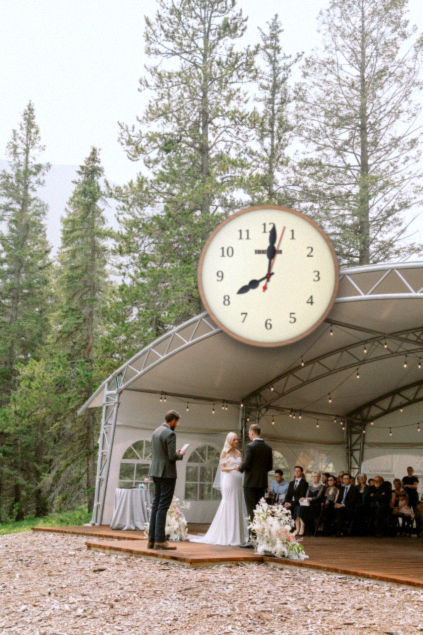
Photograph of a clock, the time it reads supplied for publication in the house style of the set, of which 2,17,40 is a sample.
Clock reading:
8,01,03
